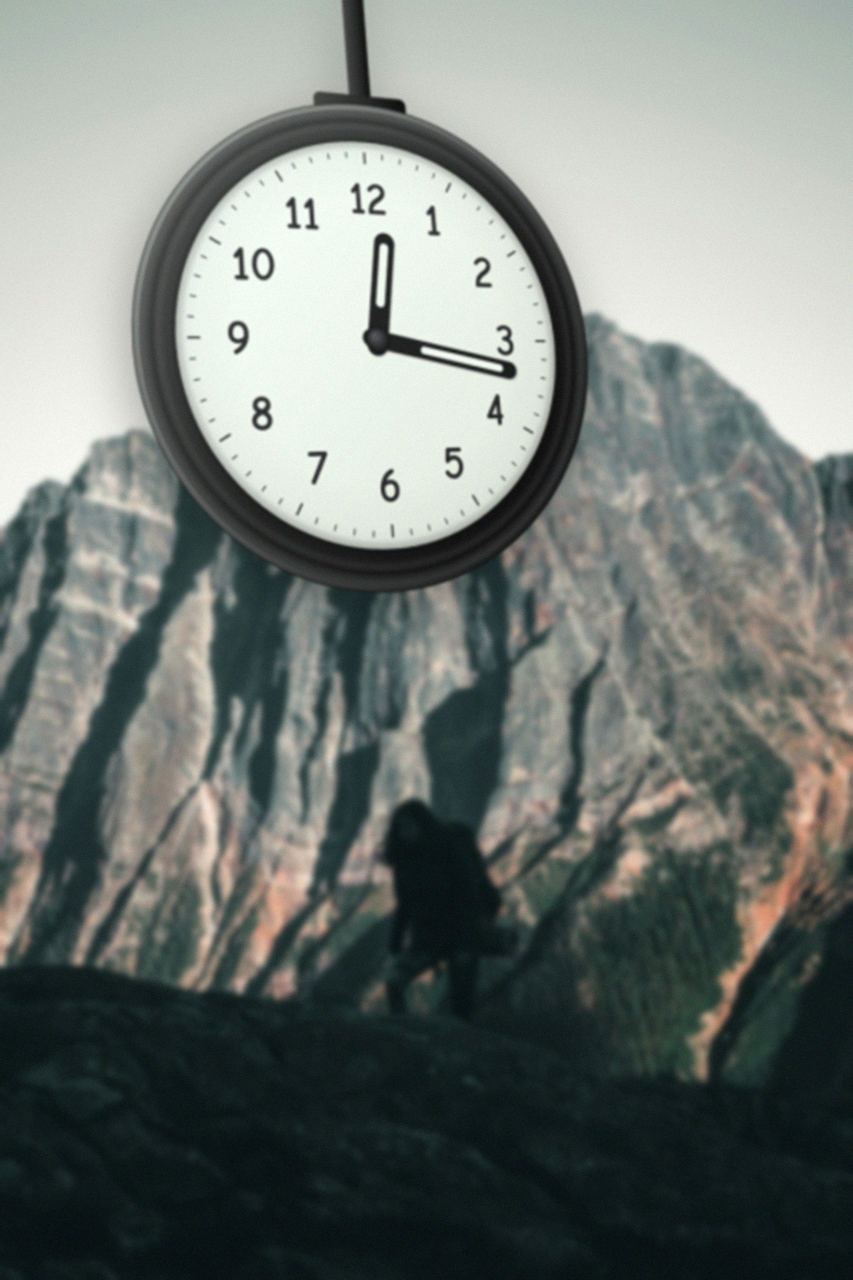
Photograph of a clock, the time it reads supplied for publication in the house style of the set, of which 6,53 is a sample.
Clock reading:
12,17
